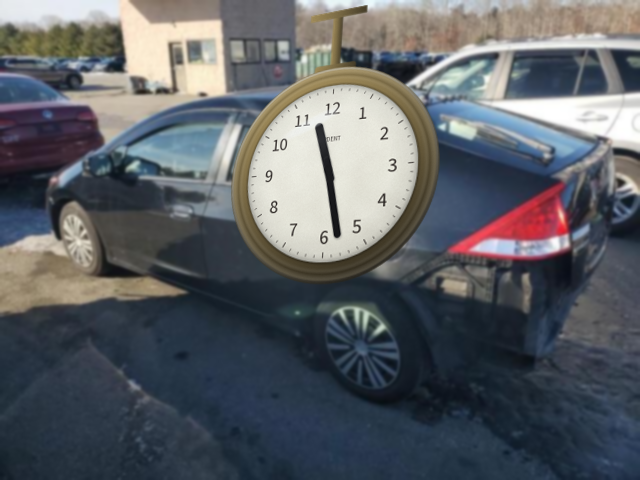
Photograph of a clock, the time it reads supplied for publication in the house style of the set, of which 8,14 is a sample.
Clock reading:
11,28
